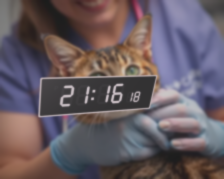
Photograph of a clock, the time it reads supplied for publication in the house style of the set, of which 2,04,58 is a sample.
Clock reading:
21,16,18
